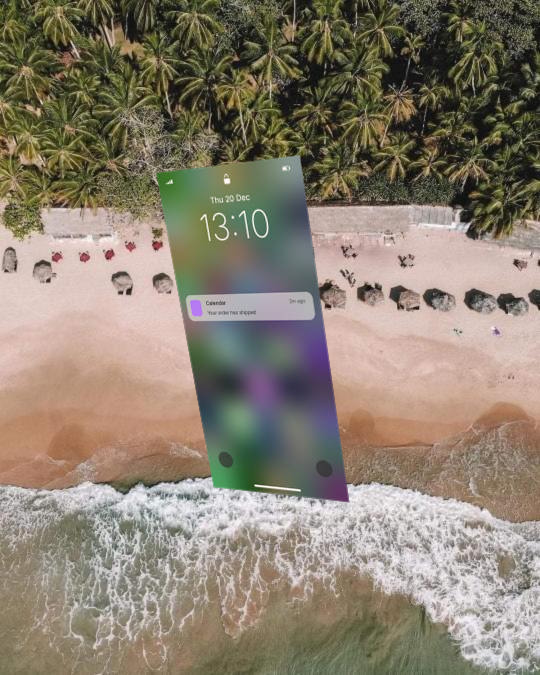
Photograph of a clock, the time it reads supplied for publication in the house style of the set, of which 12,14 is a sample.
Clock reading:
13,10
